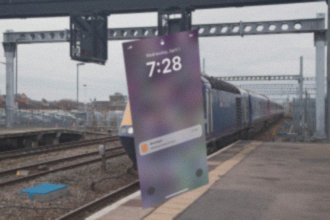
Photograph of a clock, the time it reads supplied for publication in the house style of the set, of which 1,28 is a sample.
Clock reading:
7,28
